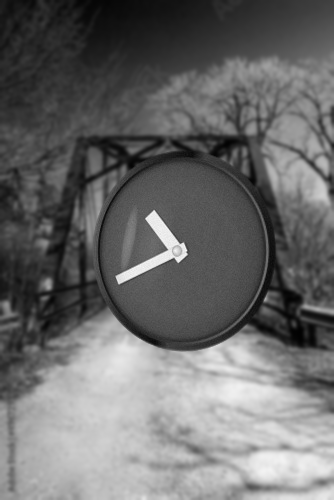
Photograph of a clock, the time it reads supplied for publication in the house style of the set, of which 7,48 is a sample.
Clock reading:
10,41
